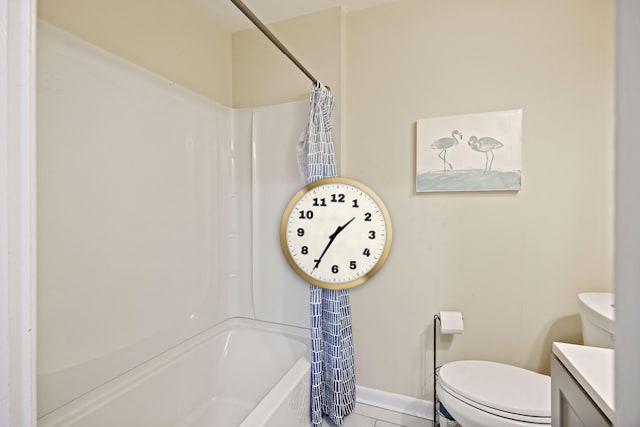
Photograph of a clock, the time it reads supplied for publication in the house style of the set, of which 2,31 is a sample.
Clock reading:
1,35
